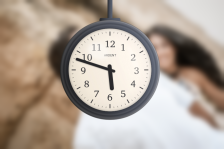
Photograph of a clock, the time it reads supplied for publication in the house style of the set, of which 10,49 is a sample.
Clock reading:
5,48
